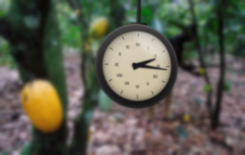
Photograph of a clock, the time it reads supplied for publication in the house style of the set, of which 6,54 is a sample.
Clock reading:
2,16
